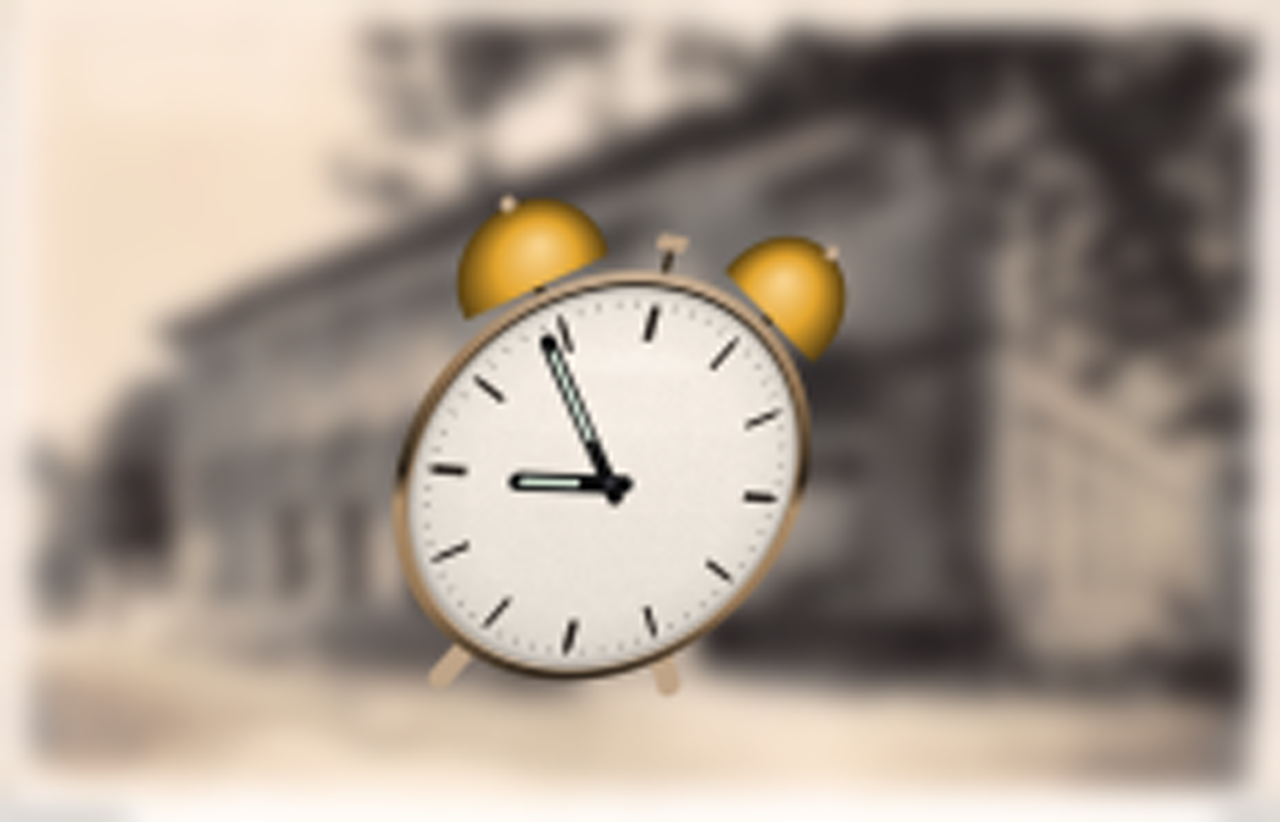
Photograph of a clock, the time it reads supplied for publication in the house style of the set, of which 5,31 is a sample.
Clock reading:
8,54
